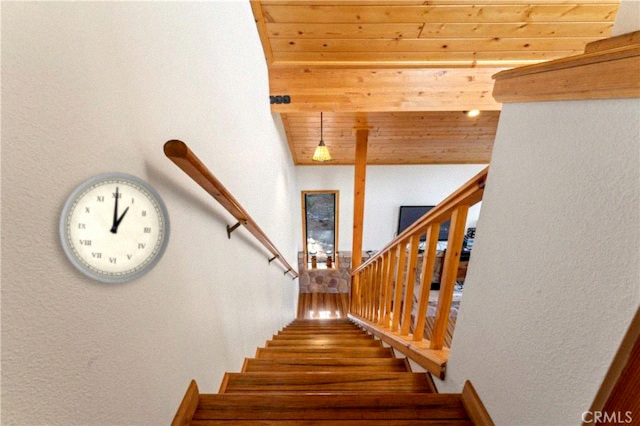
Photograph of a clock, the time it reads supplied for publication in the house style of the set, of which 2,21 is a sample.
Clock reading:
1,00
